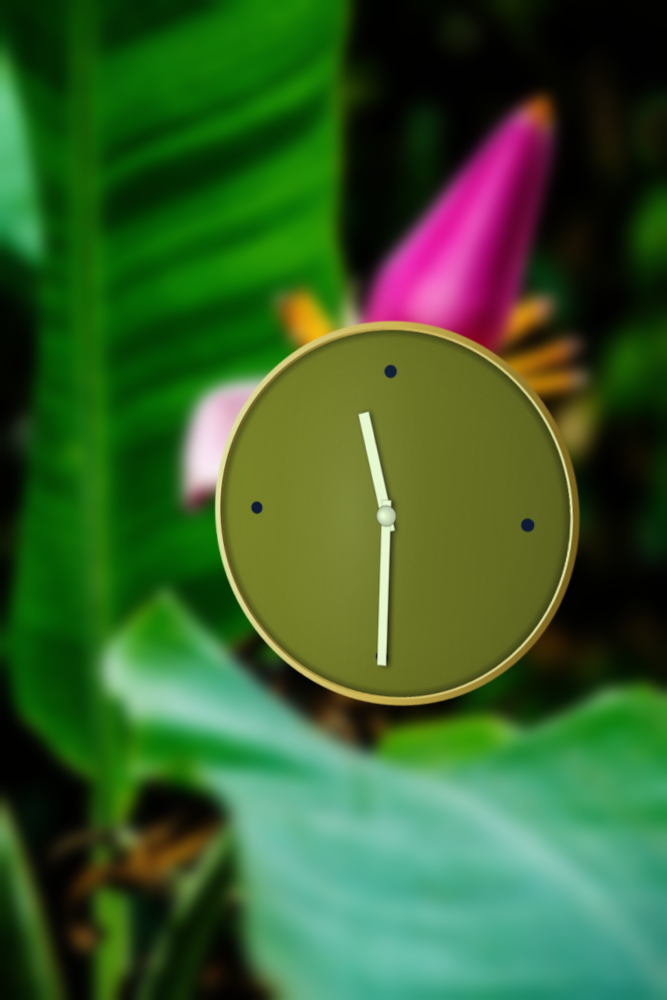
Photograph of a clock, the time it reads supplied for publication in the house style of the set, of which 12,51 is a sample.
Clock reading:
11,30
